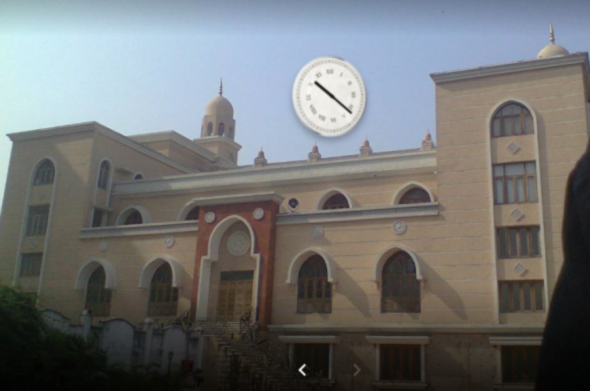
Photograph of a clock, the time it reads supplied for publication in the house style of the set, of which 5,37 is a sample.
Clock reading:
10,22
